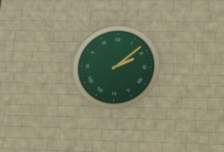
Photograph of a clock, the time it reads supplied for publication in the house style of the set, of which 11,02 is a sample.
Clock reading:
2,08
